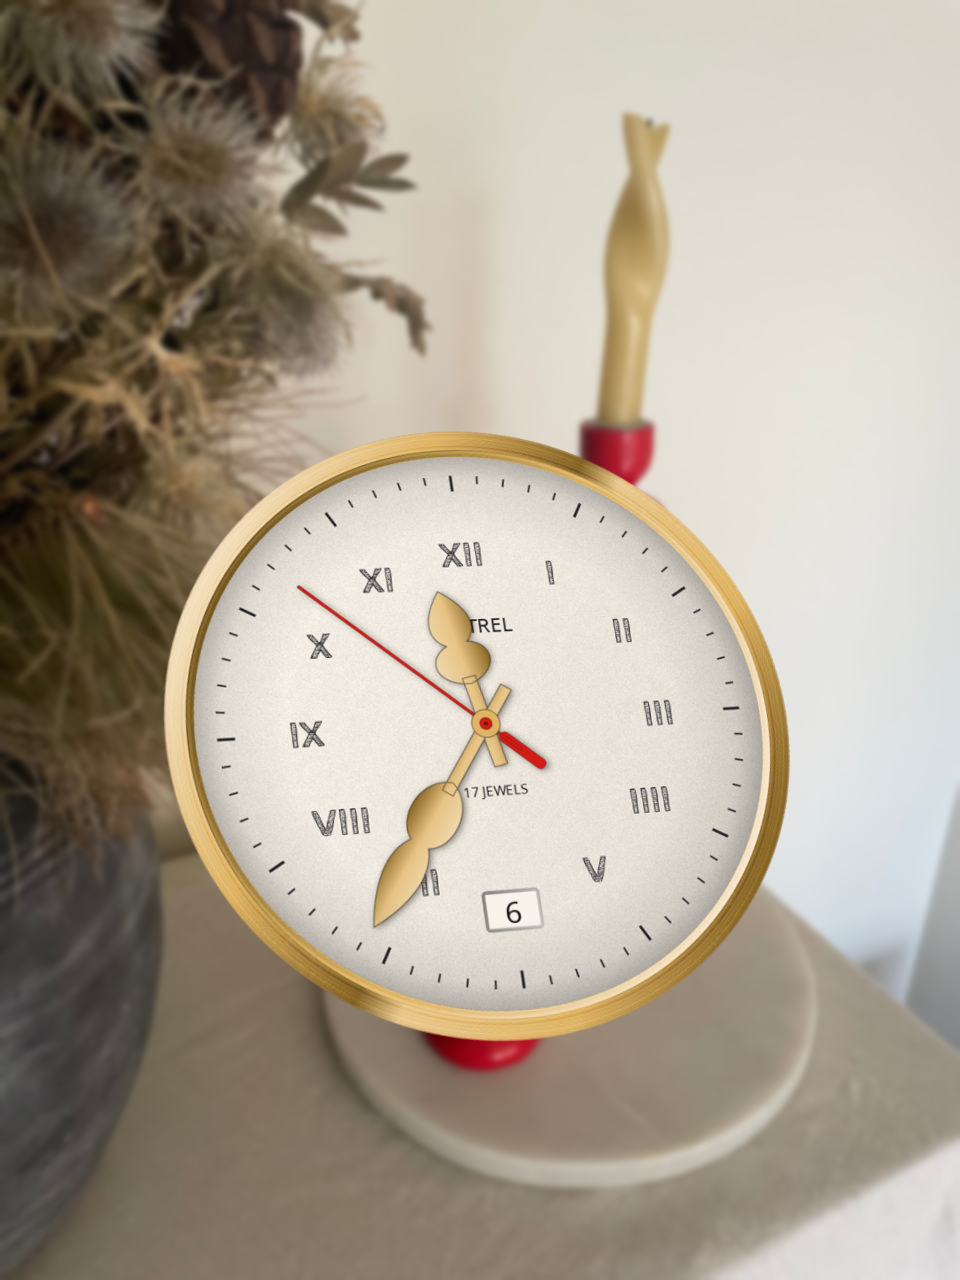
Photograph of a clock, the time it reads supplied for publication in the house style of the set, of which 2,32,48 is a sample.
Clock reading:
11,35,52
